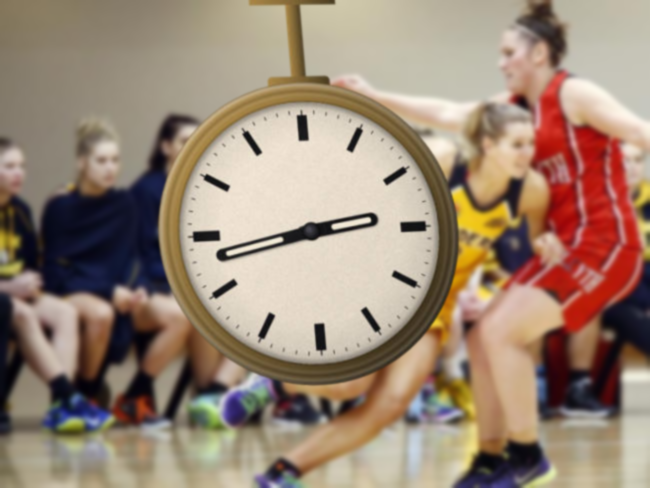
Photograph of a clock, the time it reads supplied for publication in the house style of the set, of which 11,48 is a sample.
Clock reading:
2,43
